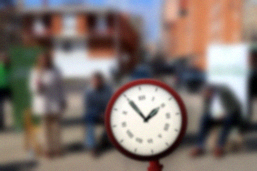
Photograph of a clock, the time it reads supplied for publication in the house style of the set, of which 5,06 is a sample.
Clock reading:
1,55
